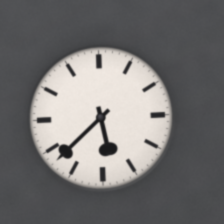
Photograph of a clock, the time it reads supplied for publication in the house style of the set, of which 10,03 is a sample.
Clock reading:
5,38
